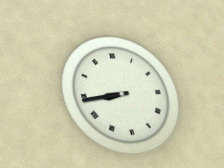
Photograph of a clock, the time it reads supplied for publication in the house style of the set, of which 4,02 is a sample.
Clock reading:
8,44
